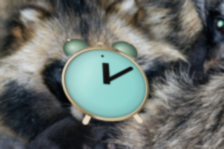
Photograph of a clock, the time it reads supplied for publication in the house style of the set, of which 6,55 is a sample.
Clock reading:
12,10
